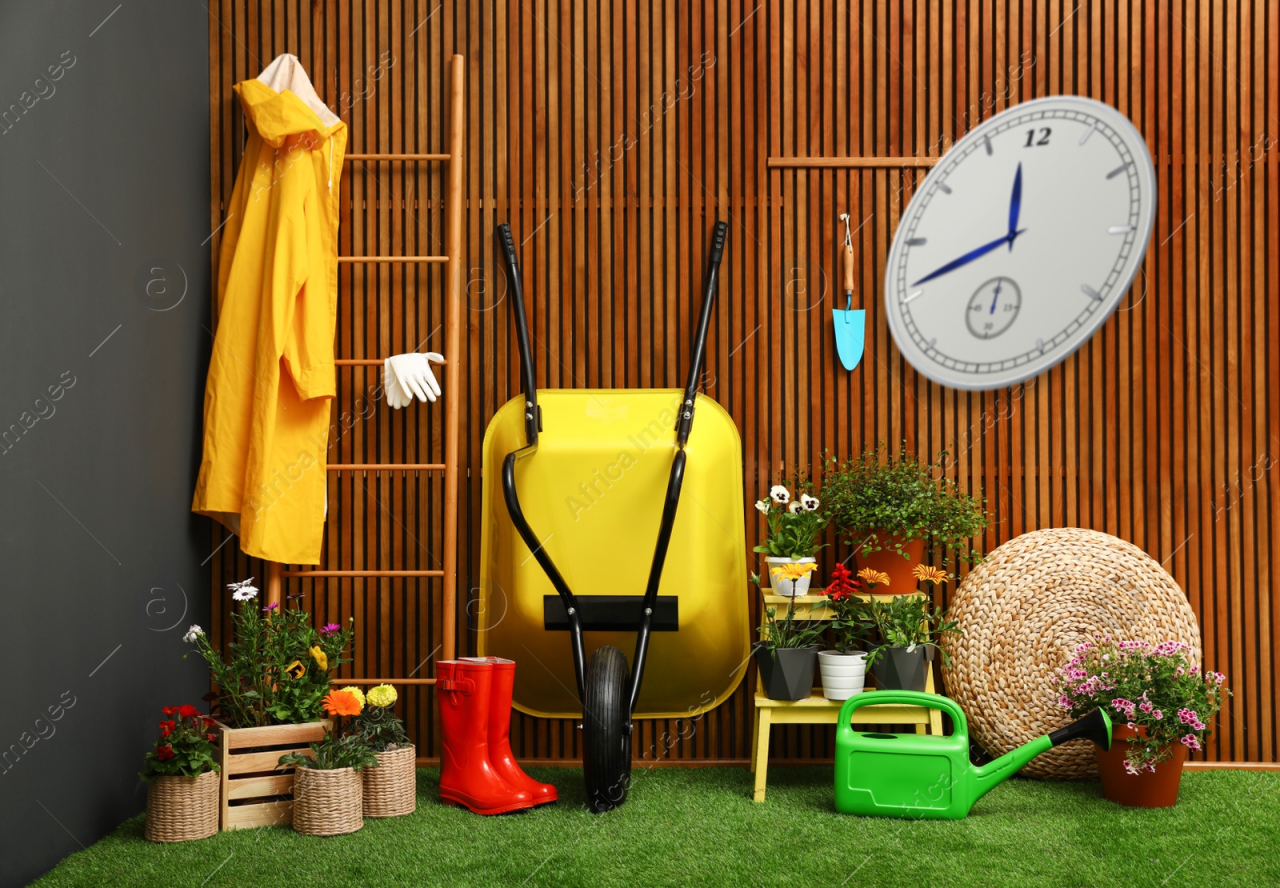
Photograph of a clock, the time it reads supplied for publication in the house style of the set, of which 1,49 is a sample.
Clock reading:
11,41
